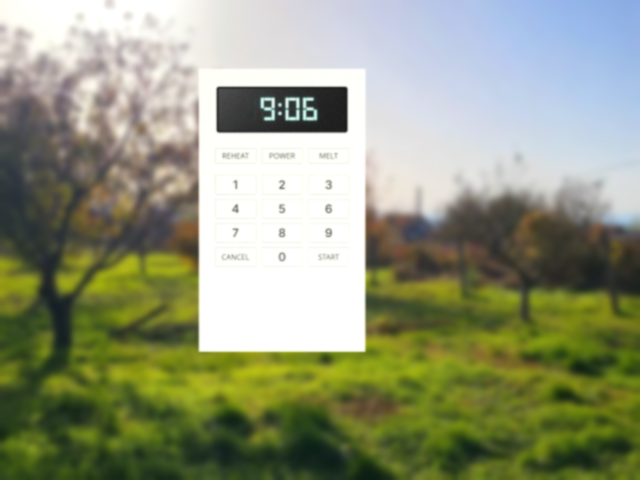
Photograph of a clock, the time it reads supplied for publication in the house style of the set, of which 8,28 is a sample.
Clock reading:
9,06
